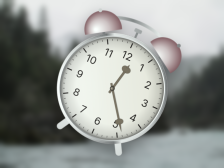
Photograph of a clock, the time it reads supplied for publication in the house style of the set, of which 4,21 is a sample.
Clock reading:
12,24
